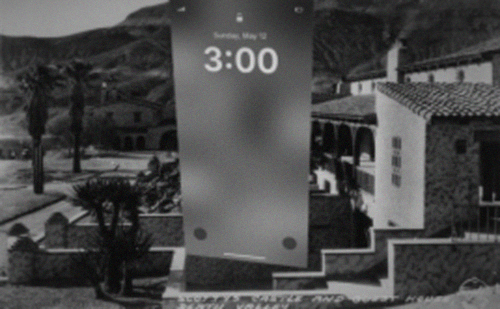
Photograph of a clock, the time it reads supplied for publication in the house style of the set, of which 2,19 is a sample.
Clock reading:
3,00
